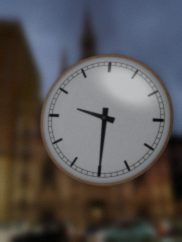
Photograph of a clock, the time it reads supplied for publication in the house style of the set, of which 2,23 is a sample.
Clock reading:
9,30
